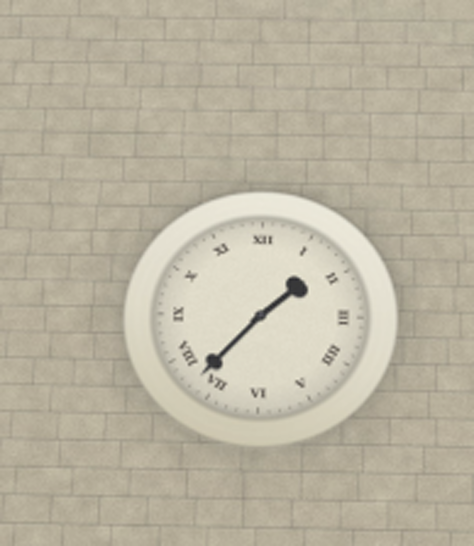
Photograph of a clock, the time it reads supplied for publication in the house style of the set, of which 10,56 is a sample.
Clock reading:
1,37
